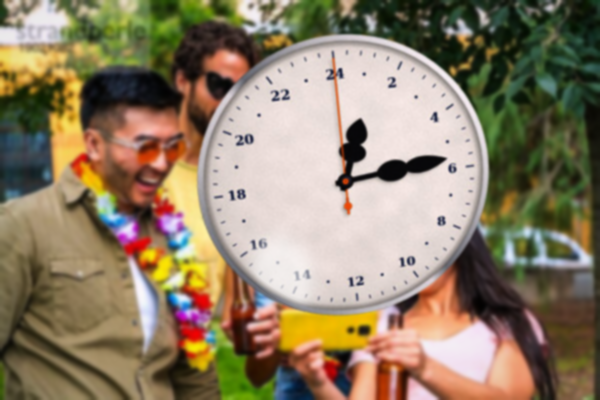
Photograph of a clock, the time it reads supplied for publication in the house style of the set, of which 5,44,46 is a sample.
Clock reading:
1,14,00
